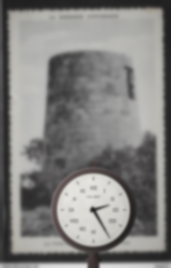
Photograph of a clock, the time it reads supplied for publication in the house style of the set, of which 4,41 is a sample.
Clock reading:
2,25
